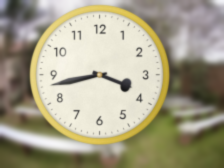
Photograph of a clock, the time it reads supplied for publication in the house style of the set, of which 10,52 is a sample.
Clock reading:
3,43
